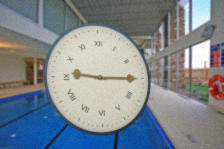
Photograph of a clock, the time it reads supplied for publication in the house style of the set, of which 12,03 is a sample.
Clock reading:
9,15
